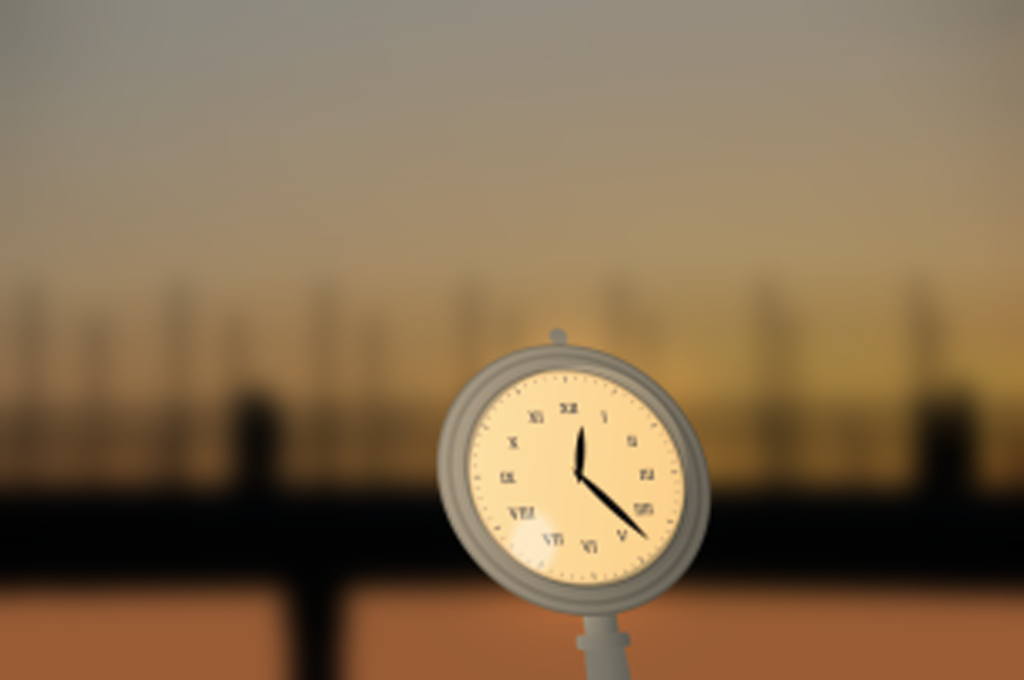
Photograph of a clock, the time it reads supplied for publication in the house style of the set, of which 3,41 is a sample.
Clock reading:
12,23
